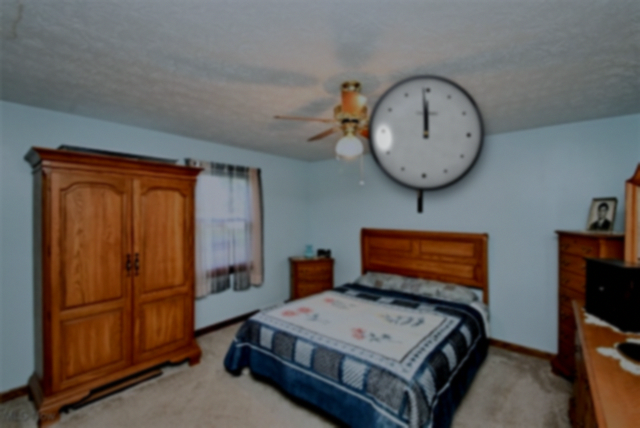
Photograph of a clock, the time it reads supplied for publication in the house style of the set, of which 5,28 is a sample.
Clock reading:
11,59
